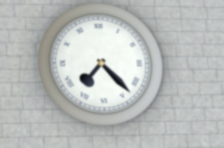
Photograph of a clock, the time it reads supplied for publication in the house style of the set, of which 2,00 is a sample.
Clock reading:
7,23
